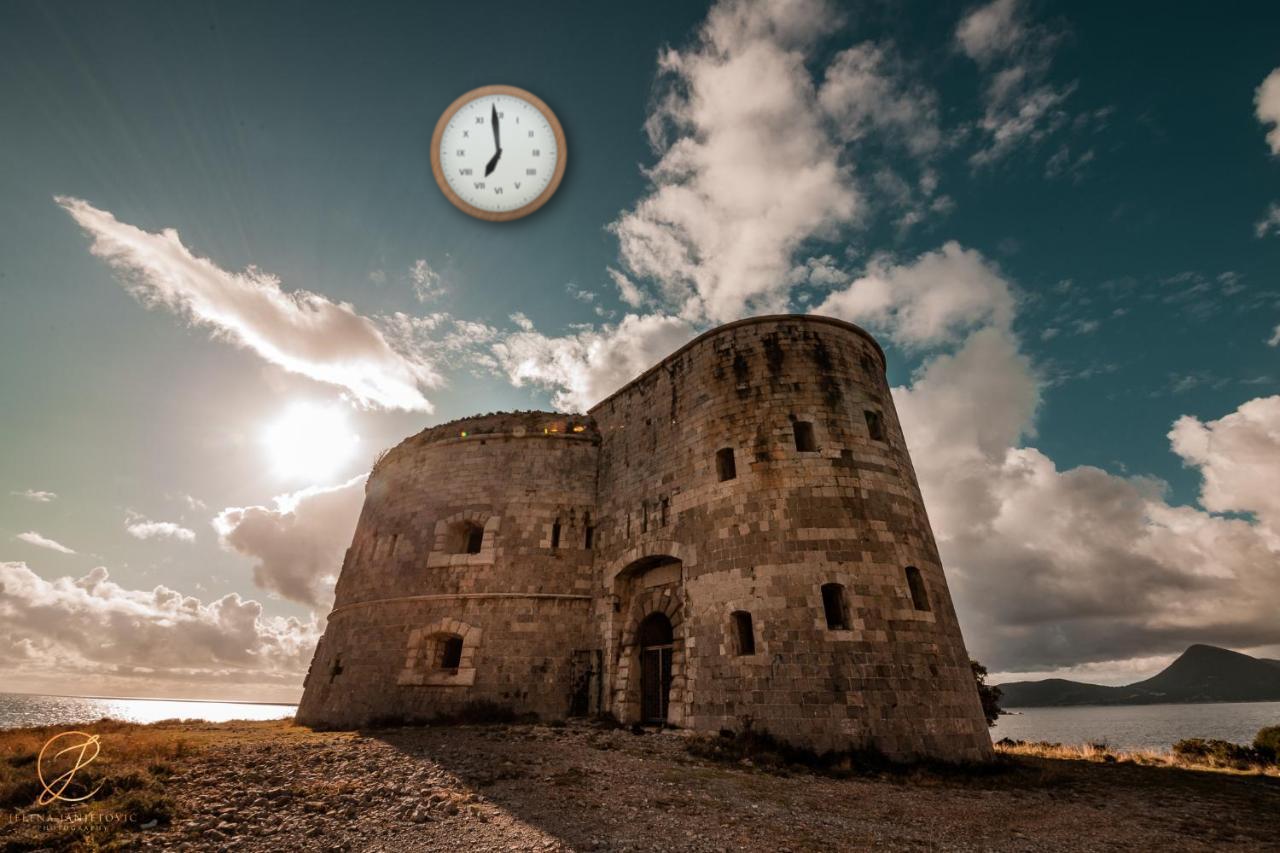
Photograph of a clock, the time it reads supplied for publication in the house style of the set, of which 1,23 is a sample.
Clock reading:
6,59
